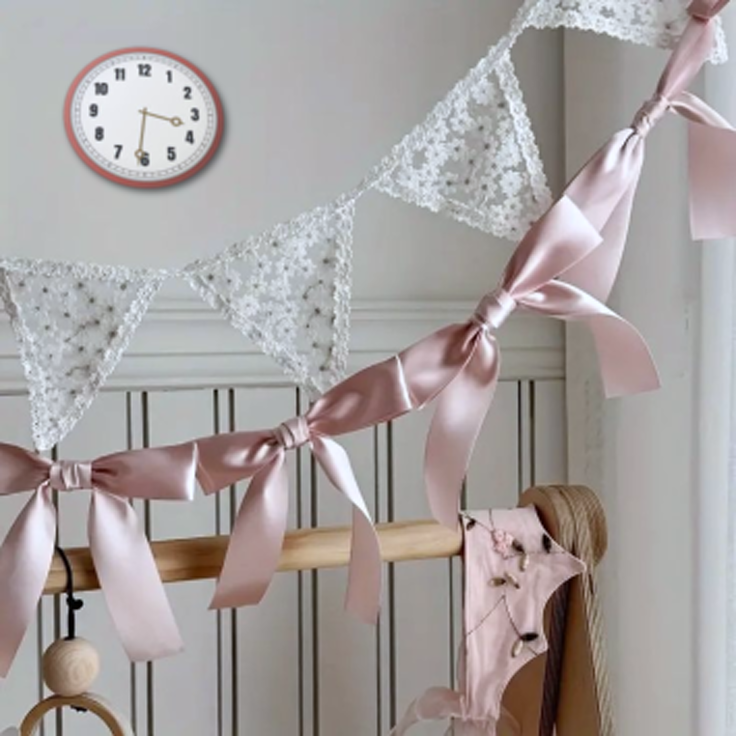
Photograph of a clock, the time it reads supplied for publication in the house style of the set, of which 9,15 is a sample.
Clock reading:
3,31
